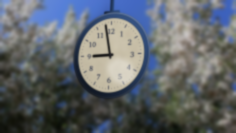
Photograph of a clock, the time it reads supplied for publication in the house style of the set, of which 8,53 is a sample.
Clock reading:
8,58
